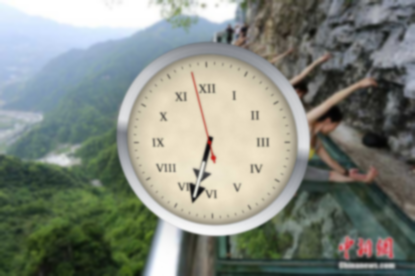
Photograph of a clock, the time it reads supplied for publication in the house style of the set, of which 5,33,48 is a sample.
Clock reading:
6,32,58
